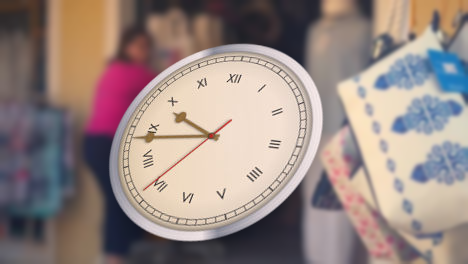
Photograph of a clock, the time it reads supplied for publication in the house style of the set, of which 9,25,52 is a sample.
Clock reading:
9,43,36
